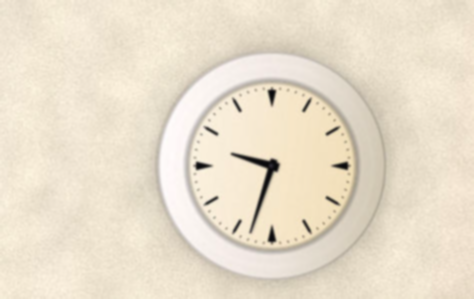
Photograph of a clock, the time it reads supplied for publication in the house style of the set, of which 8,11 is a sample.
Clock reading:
9,33
